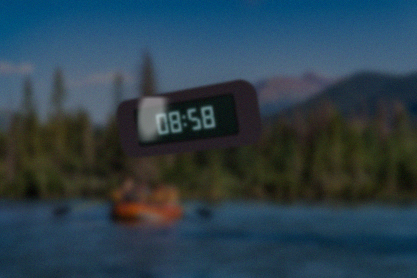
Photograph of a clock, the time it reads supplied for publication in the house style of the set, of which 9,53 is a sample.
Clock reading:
8,58
